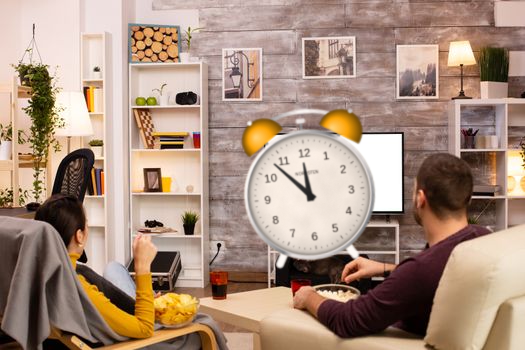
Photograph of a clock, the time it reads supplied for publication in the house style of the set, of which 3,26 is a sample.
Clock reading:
11,53
